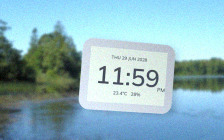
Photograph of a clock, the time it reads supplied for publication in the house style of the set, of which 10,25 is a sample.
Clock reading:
11,59
